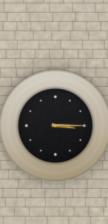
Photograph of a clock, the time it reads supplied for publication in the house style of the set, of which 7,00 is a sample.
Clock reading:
3,15
